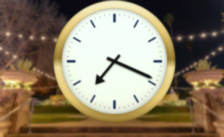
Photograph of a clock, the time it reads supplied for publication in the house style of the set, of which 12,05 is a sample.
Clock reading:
7,19
